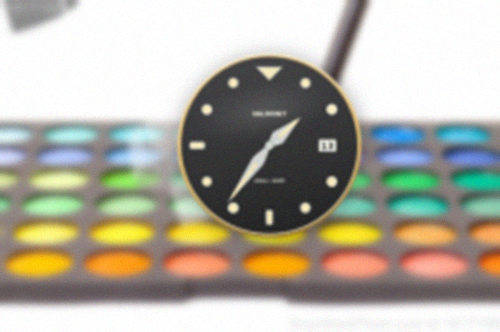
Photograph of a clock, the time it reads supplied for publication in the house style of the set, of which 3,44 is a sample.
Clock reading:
1,36
